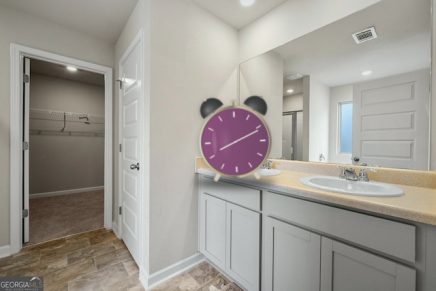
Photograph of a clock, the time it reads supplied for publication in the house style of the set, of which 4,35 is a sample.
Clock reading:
8,11
